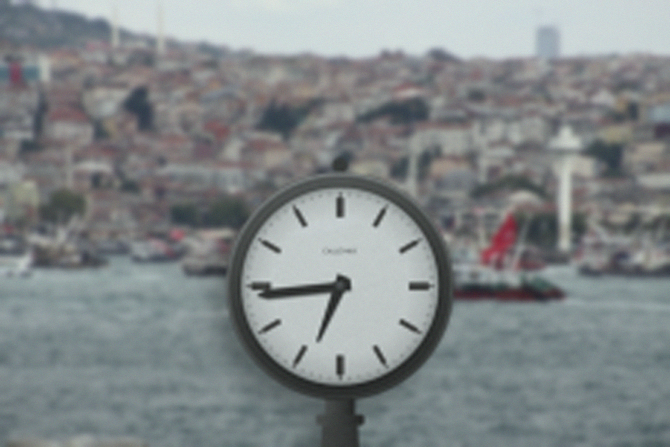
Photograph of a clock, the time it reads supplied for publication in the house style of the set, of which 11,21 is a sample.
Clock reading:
6,44
